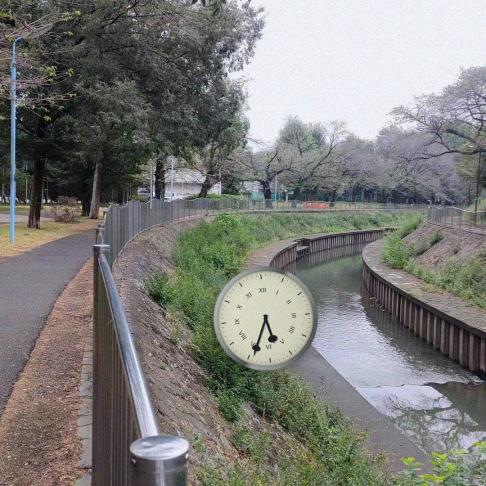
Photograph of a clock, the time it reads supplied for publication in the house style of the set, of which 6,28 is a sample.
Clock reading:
5,34
